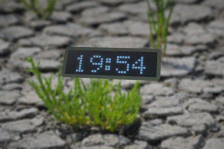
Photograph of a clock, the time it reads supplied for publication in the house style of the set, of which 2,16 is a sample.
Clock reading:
19,54
